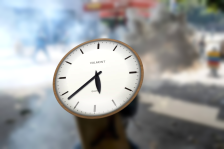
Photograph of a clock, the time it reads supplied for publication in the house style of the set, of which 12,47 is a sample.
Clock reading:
5,38
